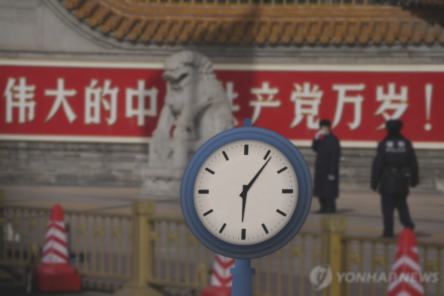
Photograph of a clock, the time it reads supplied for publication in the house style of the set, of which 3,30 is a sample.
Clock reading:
6,06
